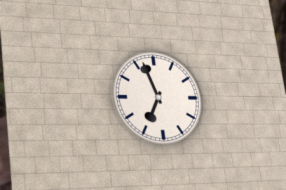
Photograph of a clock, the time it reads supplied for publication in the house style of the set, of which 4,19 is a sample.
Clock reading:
6,57
